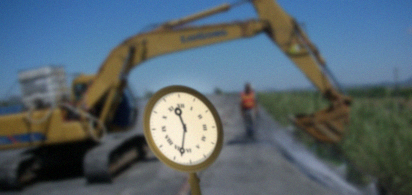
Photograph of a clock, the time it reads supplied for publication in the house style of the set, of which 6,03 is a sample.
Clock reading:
11,33
